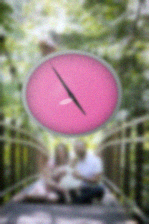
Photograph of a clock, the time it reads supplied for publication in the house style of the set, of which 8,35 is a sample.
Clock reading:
4,55
